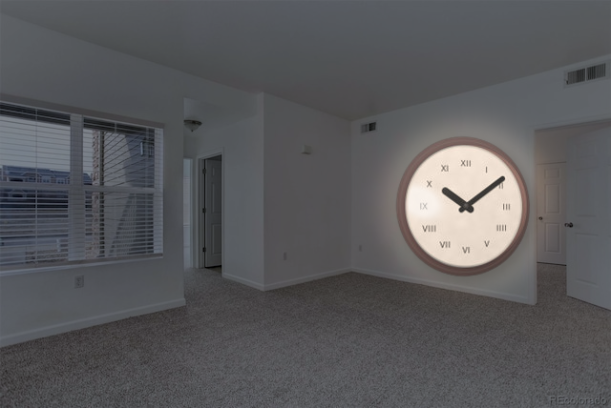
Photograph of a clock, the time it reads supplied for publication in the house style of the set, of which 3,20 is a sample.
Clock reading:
10,09
